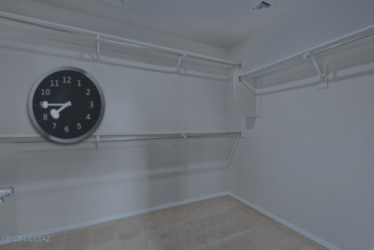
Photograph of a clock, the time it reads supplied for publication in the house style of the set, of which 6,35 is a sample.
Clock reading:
7,45
